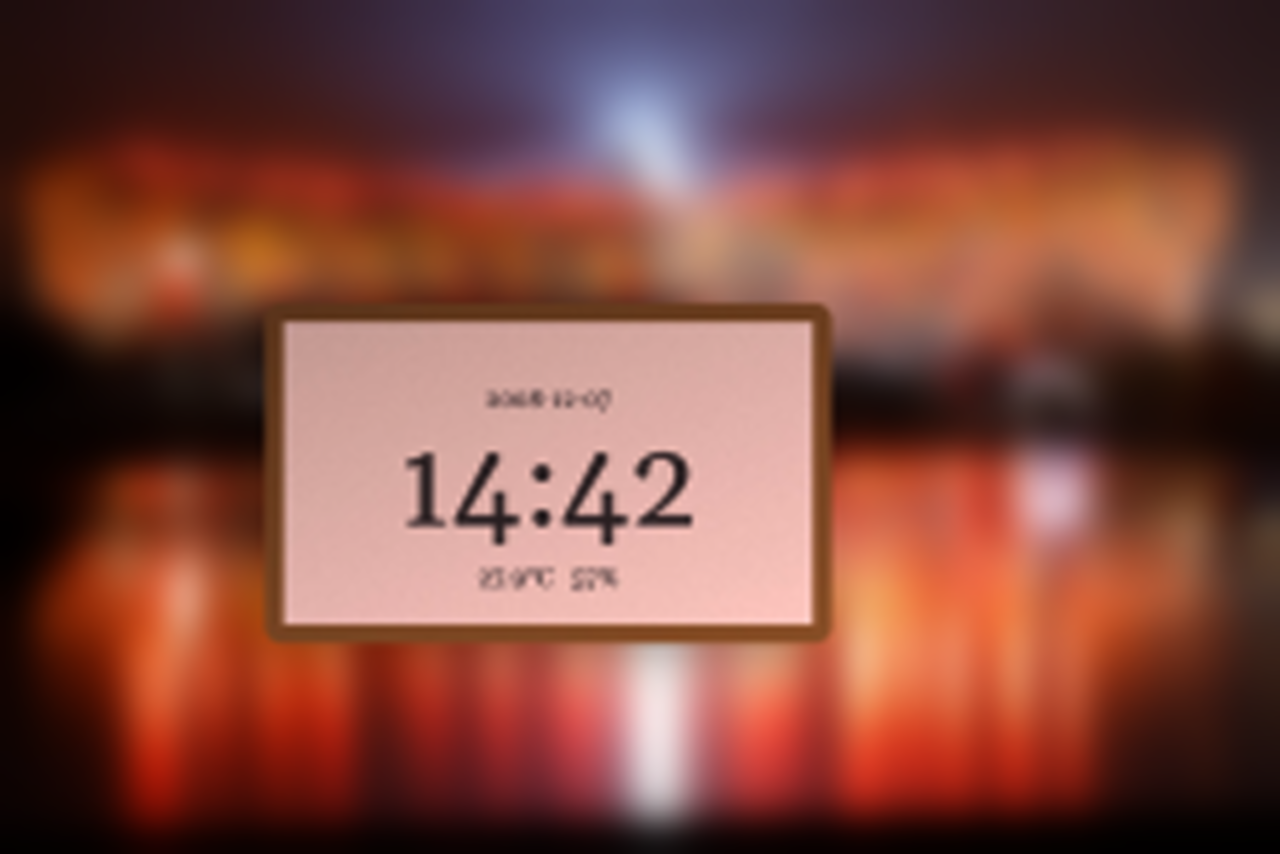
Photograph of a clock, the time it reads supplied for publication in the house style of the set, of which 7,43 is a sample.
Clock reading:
14,42
